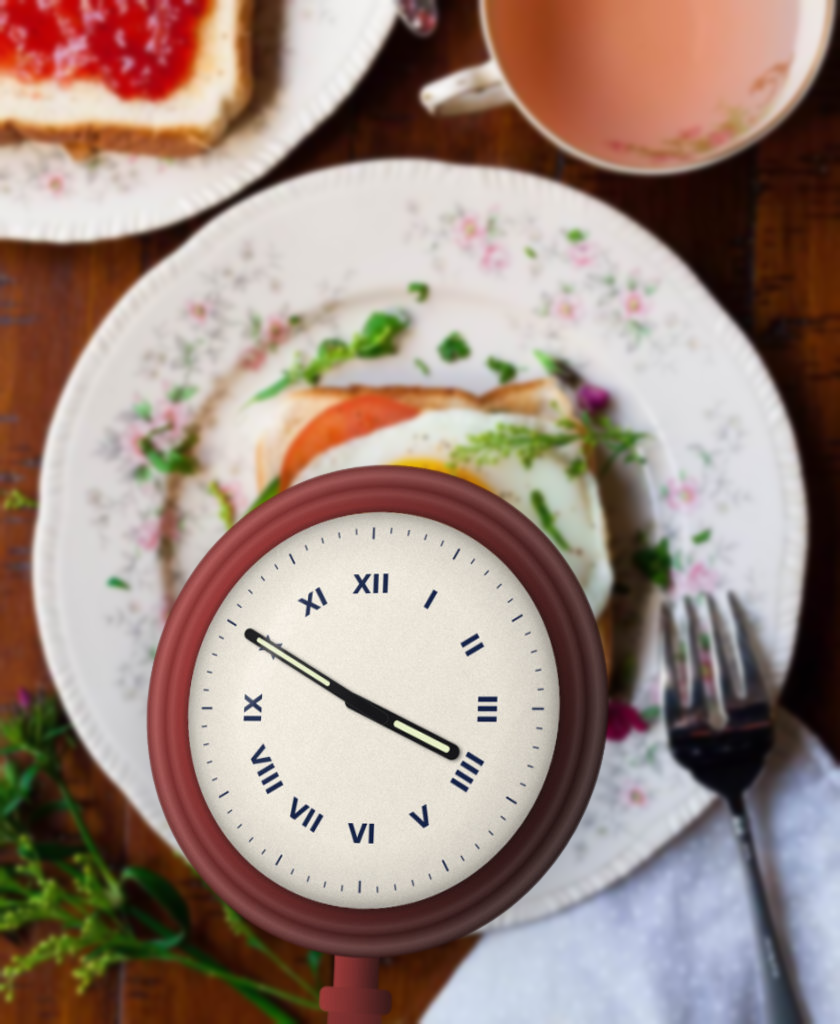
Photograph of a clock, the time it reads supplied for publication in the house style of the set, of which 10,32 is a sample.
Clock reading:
3,50
